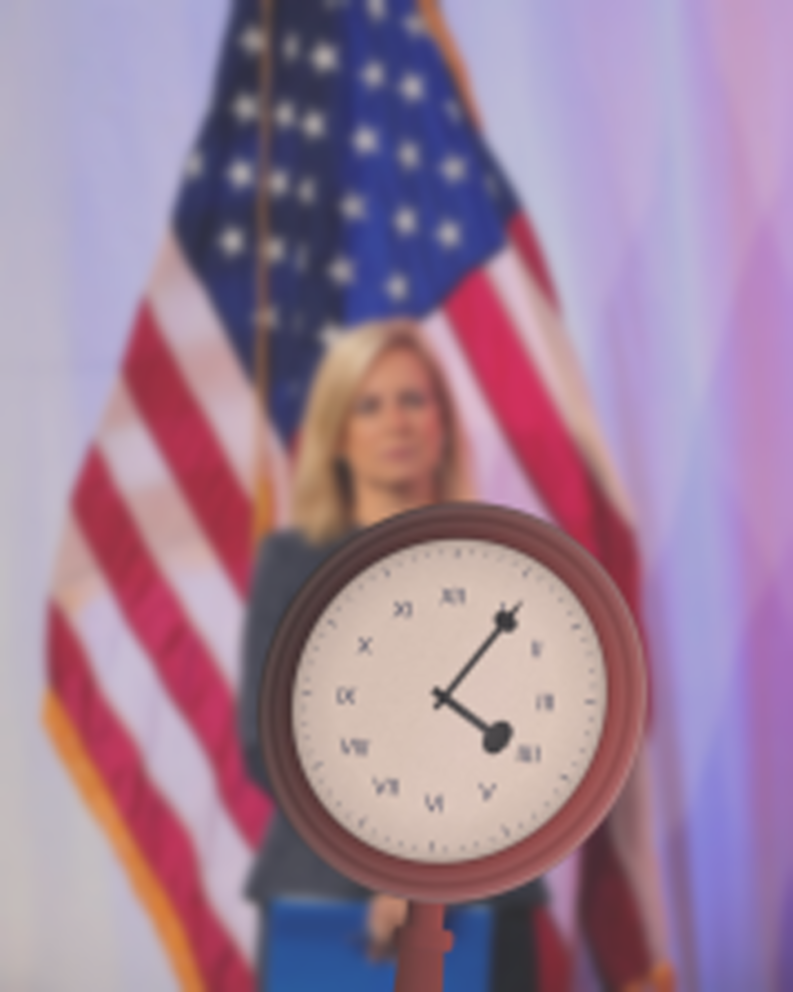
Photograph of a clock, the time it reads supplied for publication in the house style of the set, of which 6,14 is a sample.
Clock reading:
4,06
